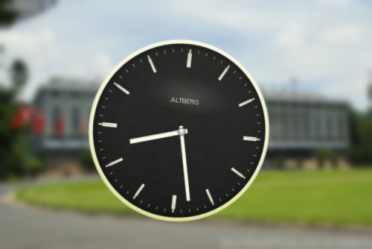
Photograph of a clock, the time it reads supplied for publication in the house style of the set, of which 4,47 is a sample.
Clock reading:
8,28
